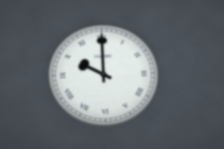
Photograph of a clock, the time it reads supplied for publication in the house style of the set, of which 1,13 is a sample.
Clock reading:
10,00
